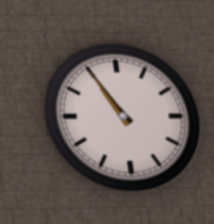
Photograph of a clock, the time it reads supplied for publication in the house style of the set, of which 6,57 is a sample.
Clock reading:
10,55
